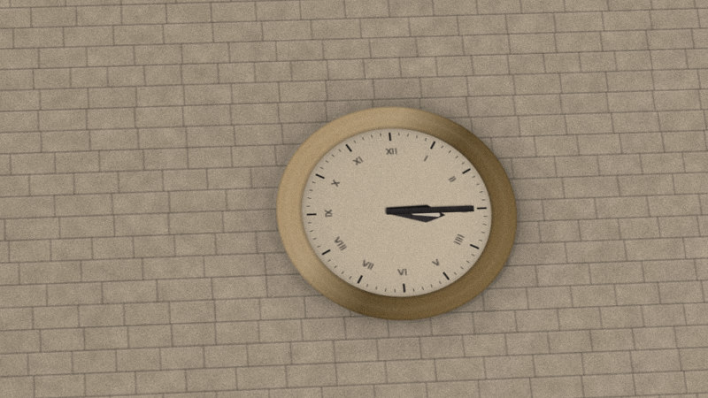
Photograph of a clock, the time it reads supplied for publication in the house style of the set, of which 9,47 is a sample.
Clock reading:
3,15
